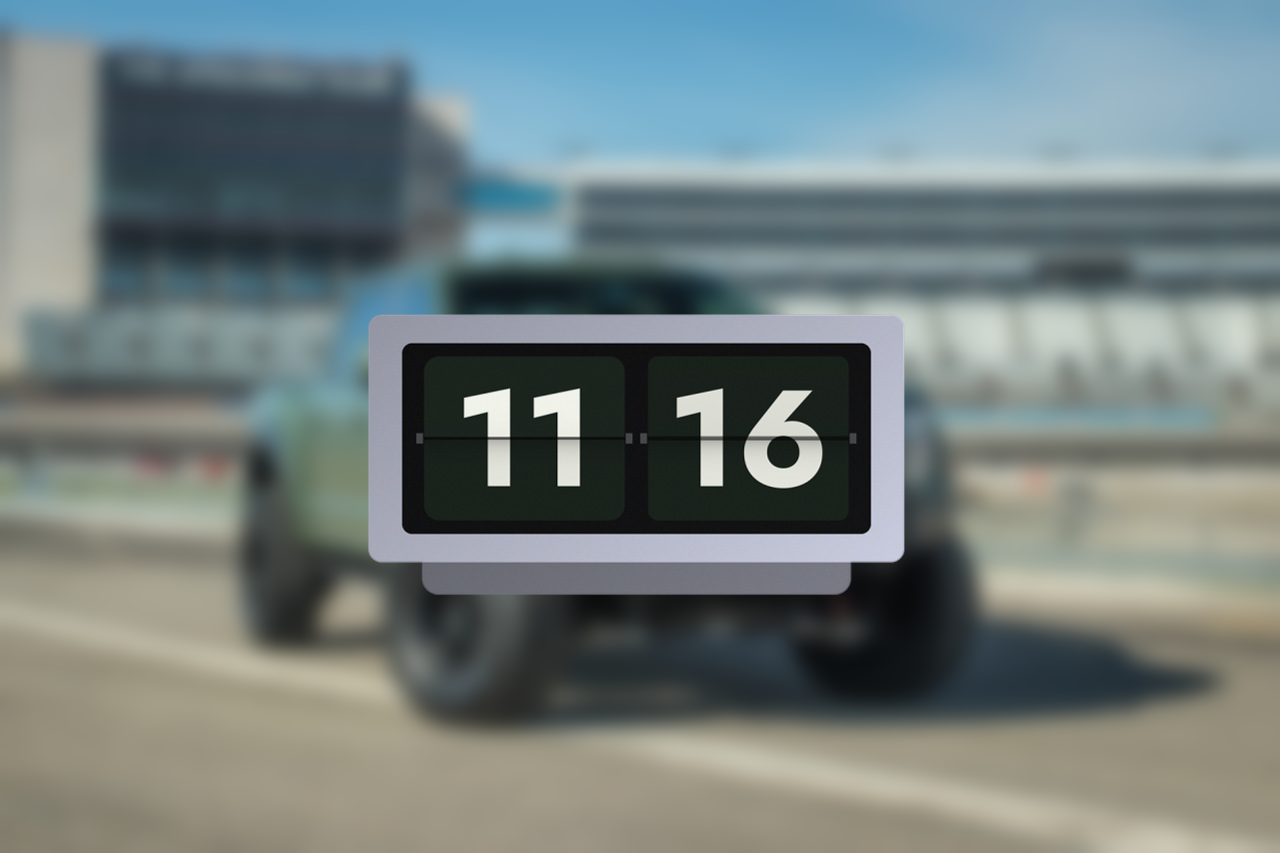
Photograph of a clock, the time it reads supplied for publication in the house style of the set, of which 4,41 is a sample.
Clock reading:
11,16
